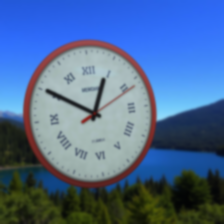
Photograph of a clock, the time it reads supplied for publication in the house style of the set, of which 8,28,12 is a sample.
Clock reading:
12,50,11
